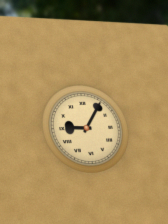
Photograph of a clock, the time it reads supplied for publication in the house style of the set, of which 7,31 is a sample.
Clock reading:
9,06
